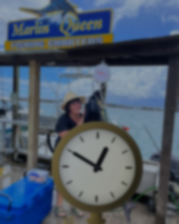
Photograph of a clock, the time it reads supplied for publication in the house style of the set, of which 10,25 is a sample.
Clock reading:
12,50
